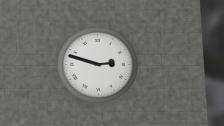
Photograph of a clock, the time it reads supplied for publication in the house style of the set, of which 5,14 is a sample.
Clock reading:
2,48
